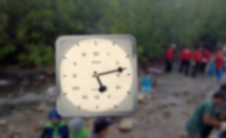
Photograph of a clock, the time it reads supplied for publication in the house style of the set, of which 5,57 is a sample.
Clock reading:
5,13
